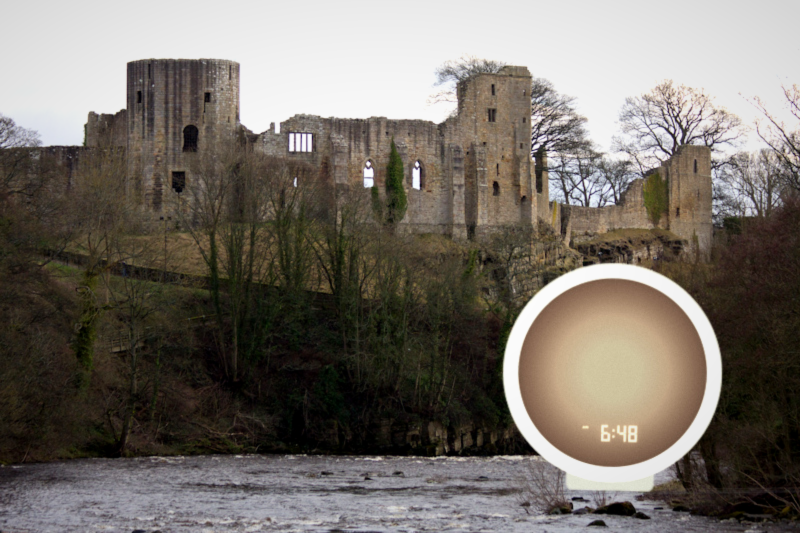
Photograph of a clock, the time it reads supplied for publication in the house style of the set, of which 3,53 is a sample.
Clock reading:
6,48
